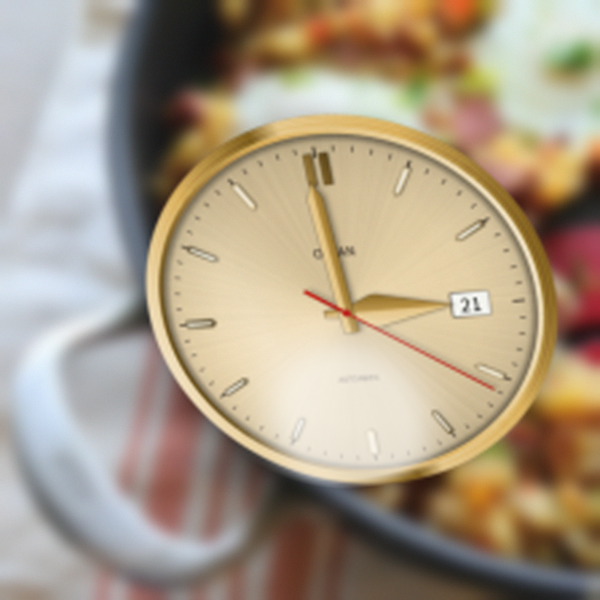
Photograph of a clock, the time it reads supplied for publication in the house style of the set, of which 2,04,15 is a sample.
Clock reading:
2,59,21
